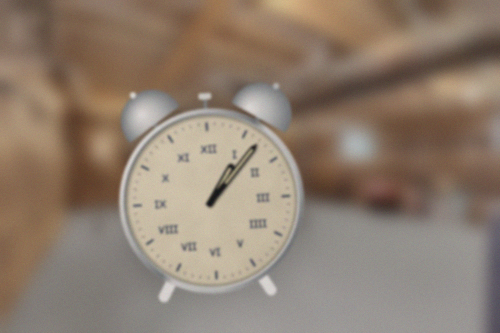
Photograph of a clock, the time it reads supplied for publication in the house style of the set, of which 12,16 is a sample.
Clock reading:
1,07
